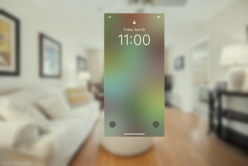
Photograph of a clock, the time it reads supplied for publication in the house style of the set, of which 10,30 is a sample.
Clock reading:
11,00
